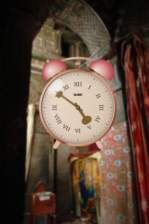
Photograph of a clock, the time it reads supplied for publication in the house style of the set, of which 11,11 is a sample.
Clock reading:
4,51
